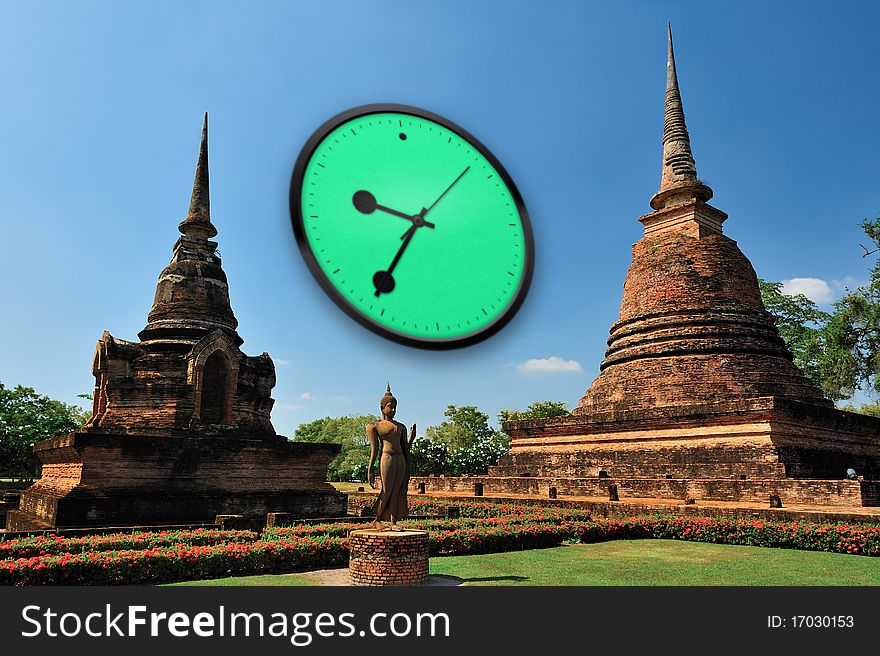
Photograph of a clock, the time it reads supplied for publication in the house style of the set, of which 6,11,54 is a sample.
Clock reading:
9,36,08
